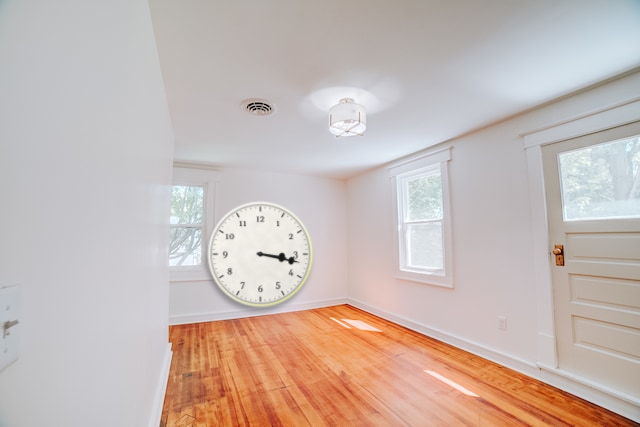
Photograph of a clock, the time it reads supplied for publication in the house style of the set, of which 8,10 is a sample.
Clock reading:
3,17
